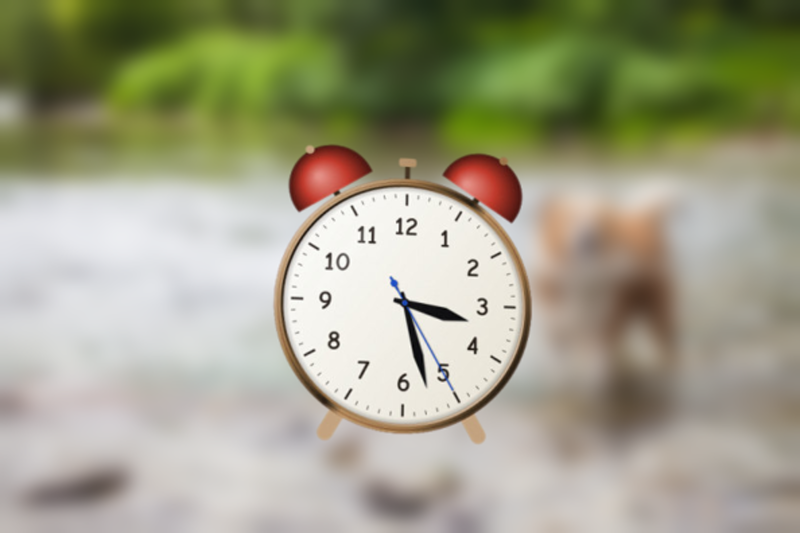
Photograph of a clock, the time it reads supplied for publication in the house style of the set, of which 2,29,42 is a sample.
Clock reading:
3,27,25
